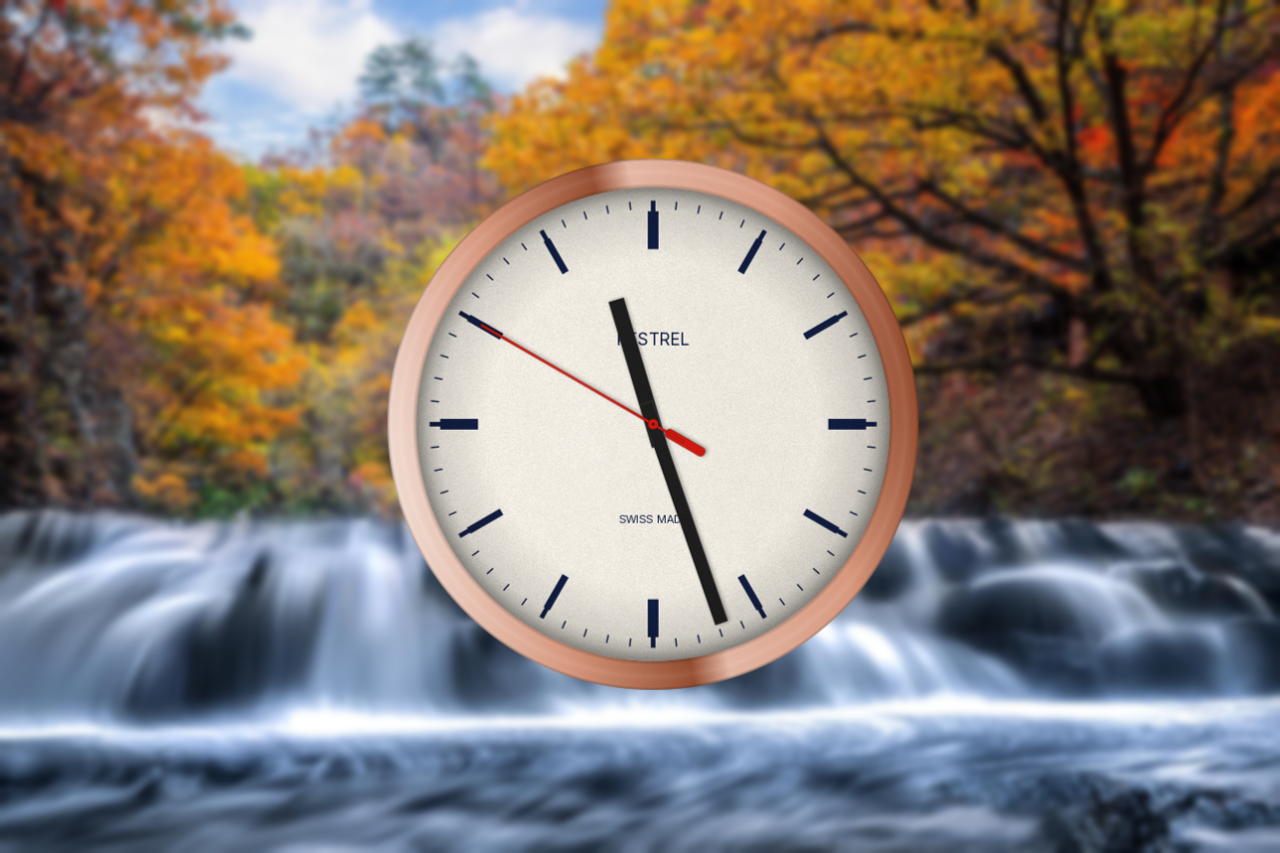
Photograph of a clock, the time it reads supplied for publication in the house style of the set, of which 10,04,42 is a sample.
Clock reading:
11,26,50
